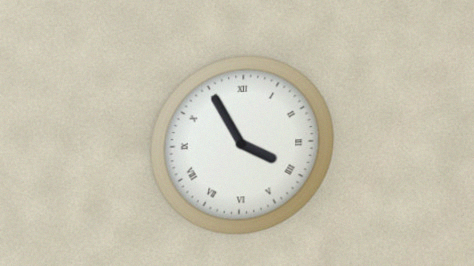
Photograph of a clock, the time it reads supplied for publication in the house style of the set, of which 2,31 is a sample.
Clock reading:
3,55
